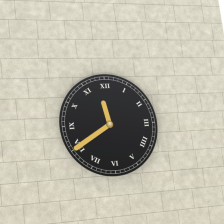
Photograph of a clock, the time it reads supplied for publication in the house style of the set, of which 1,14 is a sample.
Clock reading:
11,40
